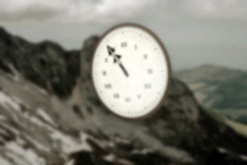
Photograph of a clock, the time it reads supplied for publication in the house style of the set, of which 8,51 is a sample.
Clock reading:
10,54
